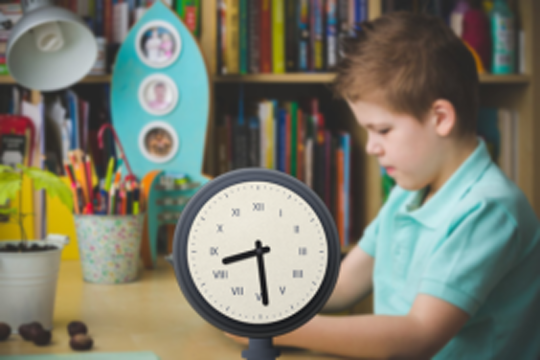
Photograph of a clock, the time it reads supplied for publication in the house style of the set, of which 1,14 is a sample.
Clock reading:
8,29
